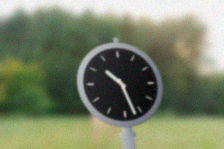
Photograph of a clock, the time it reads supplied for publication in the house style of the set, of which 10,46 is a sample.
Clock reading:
10,27
